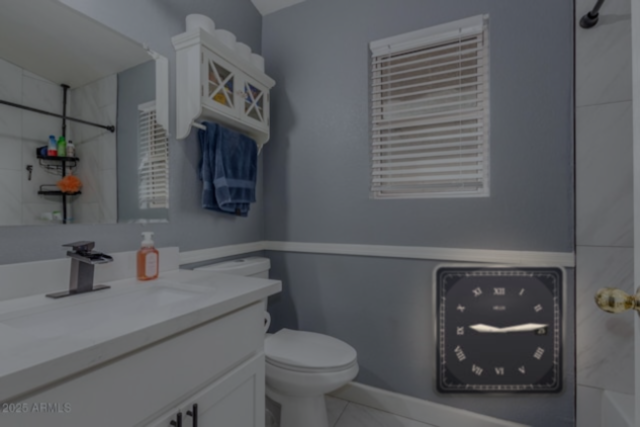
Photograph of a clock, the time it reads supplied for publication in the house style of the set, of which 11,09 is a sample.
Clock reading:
9,14
